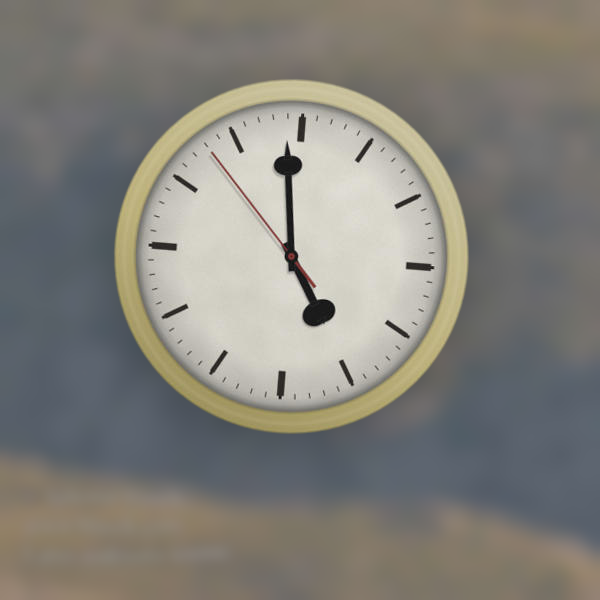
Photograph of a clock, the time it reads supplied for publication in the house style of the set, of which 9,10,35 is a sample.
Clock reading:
4,58,53
